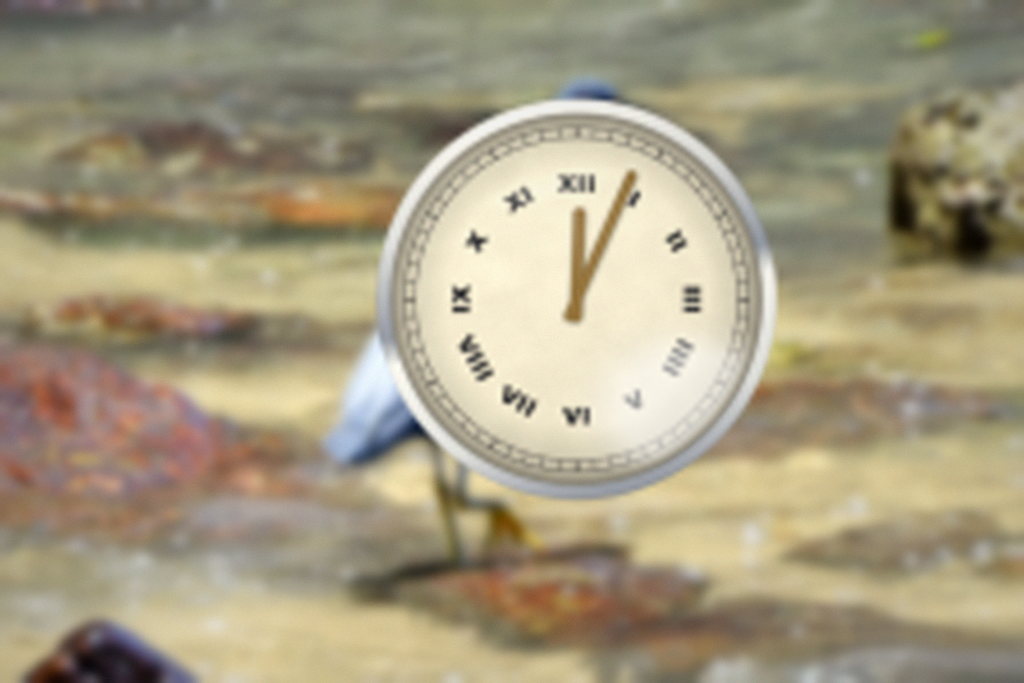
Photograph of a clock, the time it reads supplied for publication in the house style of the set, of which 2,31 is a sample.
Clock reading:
12,04
